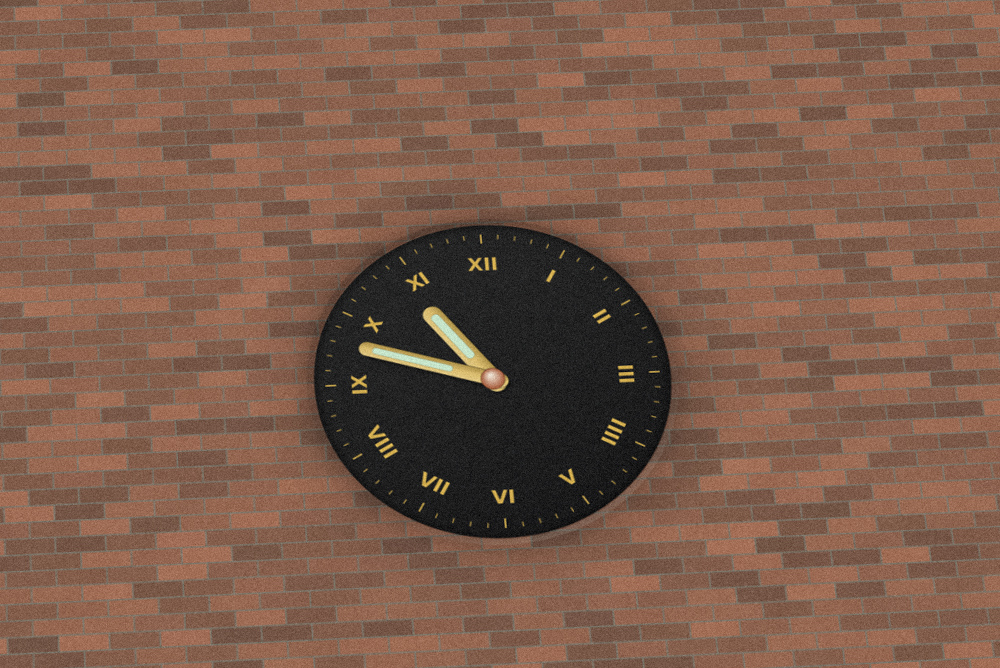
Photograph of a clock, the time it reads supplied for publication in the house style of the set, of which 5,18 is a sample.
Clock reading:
10,48
